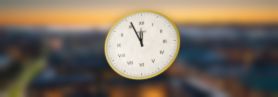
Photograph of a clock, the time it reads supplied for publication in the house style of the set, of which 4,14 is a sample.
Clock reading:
11,56
